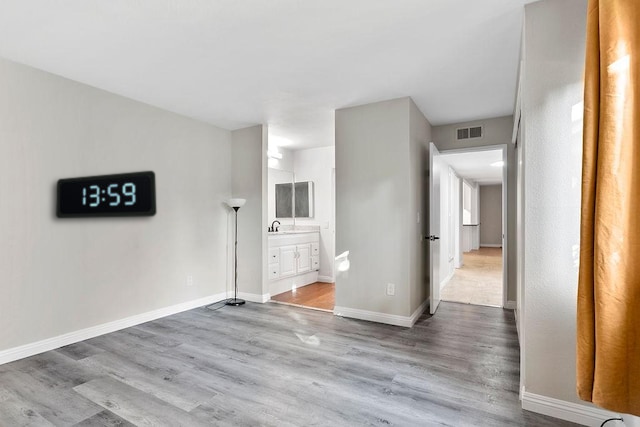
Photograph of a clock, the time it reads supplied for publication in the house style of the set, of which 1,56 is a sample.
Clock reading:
13,59
